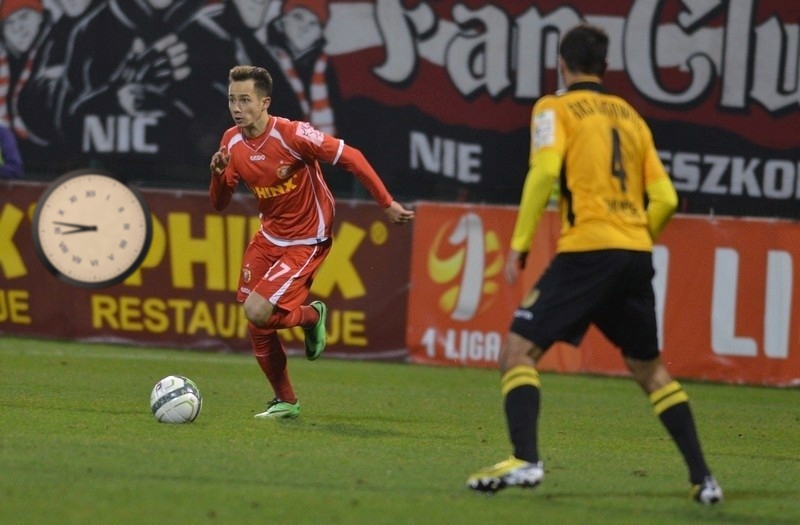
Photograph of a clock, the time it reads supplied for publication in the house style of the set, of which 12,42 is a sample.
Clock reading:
8,47
